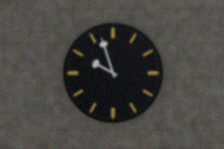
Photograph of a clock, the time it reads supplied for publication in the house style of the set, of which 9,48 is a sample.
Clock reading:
9,57
